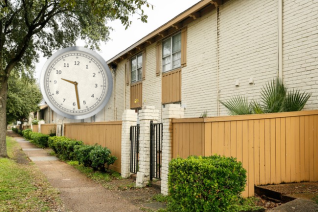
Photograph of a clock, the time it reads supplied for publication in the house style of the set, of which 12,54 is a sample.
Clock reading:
9,28
